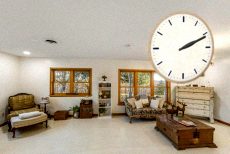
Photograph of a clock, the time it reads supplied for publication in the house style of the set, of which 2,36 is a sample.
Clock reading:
2,11
